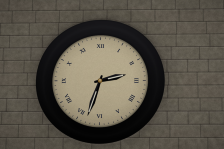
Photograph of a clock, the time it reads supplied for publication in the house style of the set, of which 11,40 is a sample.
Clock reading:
2,33
